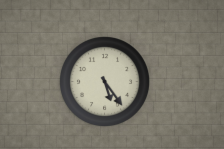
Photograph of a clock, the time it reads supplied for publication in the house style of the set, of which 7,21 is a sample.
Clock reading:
5,24
